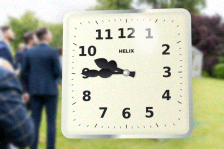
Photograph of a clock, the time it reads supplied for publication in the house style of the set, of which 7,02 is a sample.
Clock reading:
9,45
